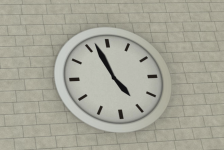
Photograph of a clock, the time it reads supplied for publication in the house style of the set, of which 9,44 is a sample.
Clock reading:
4,57
